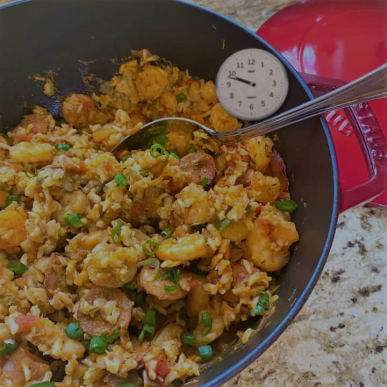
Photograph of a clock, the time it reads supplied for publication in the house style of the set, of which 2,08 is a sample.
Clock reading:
9,48
